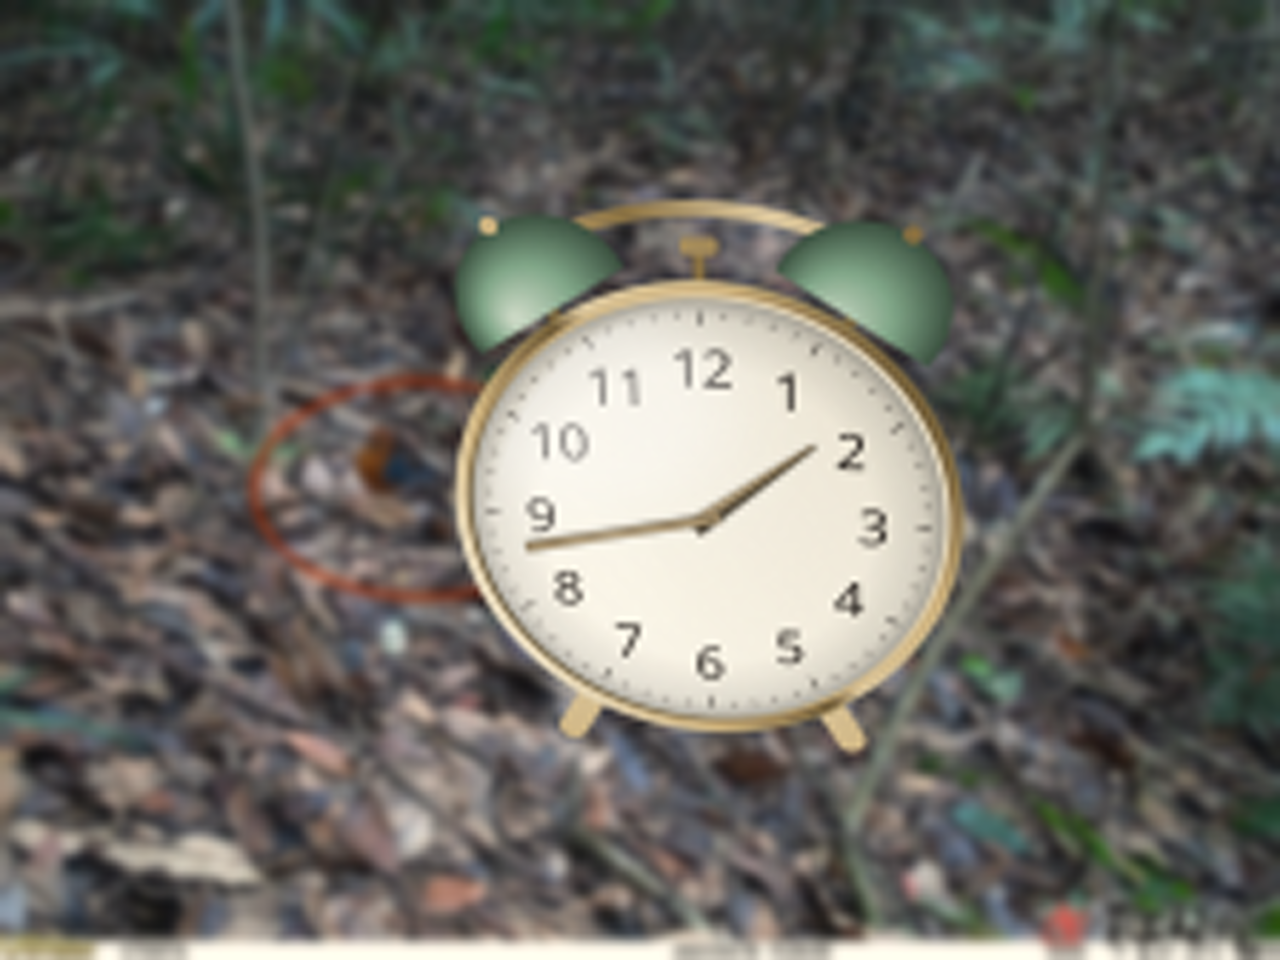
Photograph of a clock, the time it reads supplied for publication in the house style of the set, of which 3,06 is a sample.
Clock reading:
1,43
